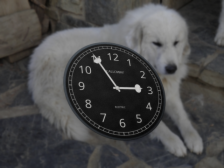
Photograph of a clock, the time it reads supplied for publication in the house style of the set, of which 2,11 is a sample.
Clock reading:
2,55
